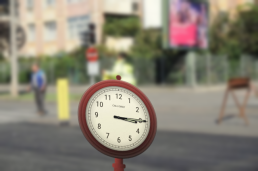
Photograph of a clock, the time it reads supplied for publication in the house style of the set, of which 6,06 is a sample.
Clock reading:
3,15
